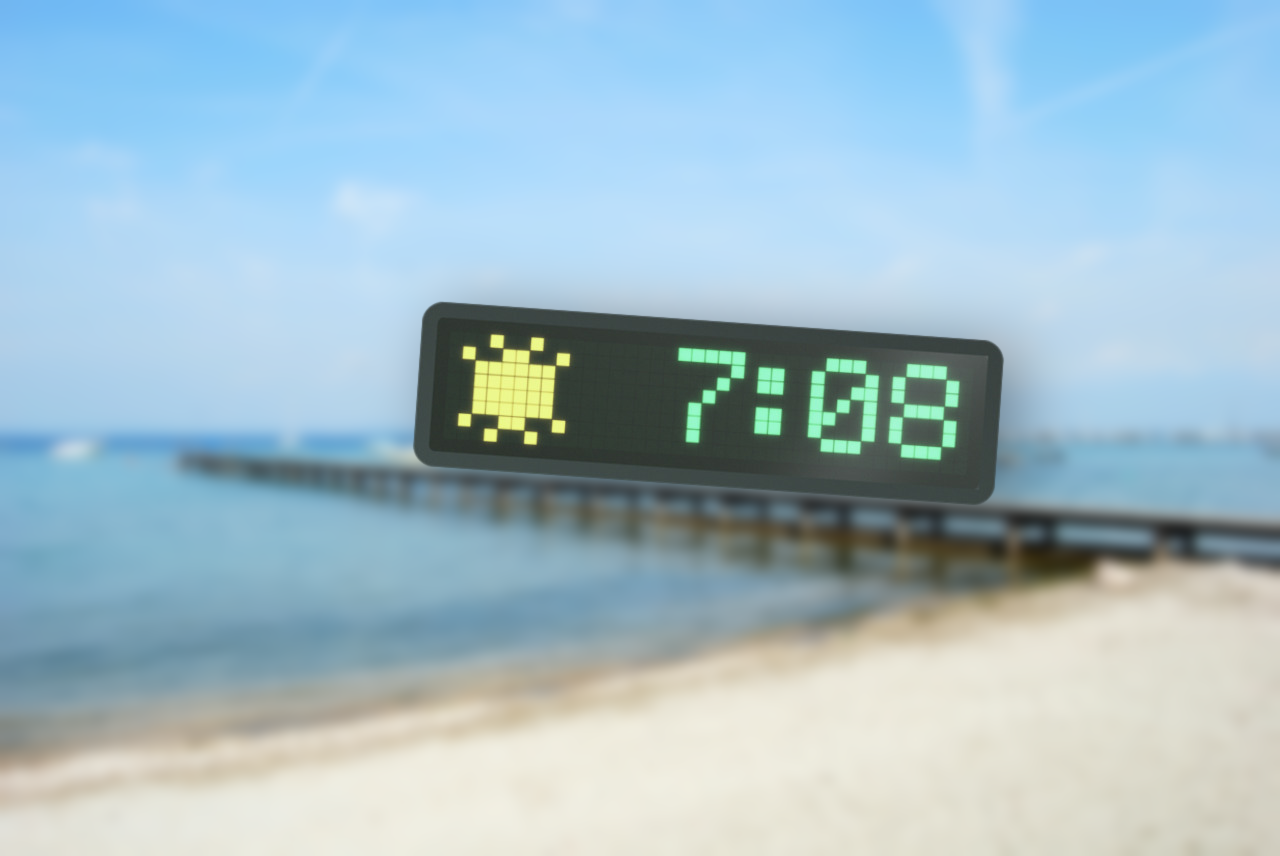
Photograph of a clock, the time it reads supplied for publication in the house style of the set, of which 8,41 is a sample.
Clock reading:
7,08
